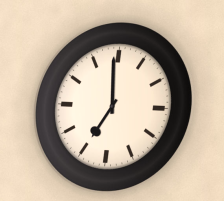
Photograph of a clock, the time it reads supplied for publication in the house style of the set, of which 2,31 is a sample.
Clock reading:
6,59
